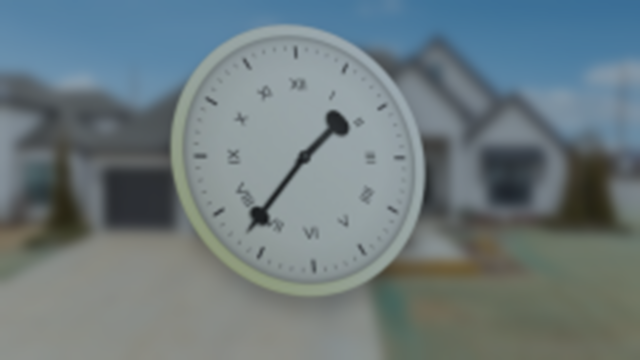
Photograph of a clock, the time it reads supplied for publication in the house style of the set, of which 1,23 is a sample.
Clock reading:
1,37
